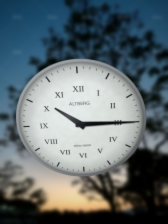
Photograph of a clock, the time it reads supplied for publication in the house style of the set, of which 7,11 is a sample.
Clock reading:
10,15
